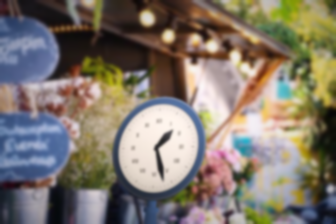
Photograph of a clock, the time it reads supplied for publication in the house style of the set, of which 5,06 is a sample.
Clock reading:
1,27
